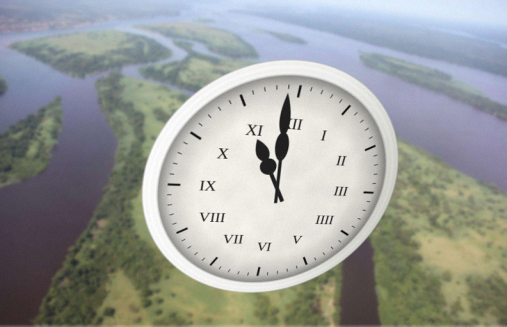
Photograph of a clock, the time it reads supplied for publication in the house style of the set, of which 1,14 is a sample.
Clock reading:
10,59
